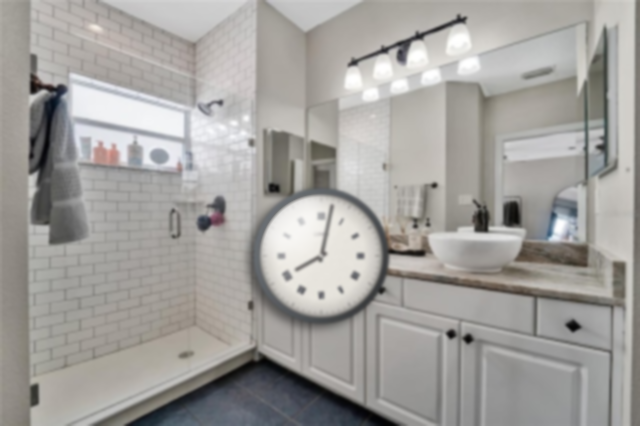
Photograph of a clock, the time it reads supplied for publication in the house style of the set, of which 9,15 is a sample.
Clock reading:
8,02
